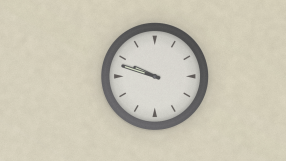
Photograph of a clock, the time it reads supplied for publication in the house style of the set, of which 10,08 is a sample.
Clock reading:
9,48
